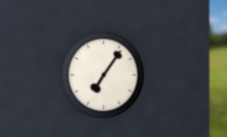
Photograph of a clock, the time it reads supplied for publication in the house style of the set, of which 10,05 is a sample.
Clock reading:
7,06
